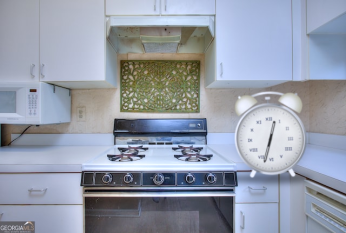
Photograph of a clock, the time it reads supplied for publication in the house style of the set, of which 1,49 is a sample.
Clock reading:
12,33
